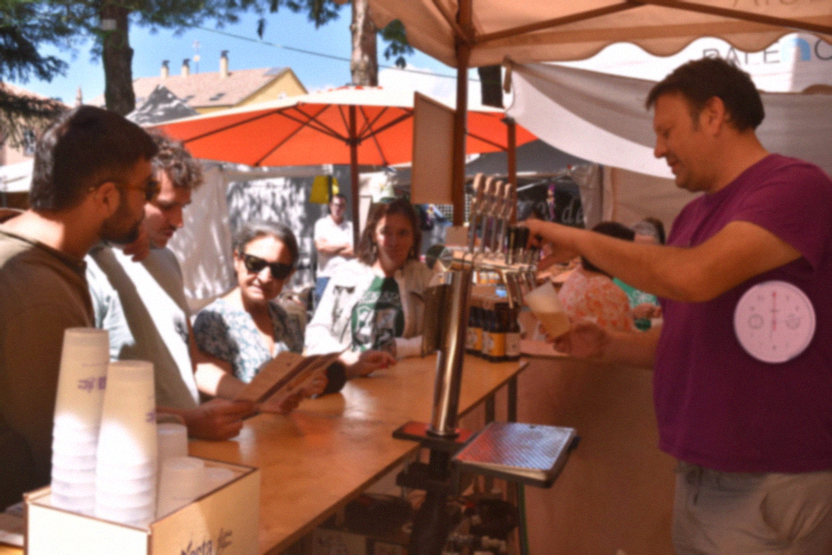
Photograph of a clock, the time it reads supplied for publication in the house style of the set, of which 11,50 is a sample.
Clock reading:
6,13
